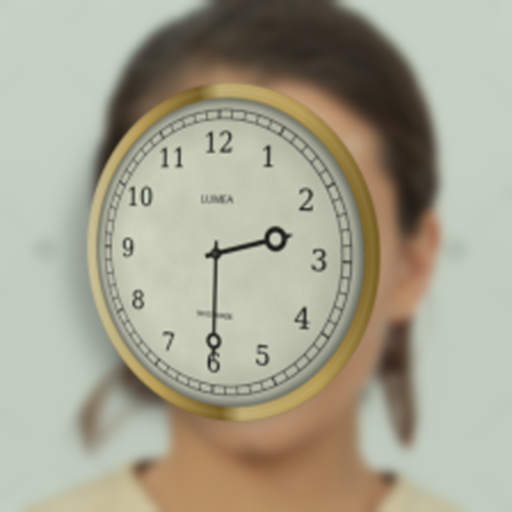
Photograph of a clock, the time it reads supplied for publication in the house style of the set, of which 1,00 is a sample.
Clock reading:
2,30
